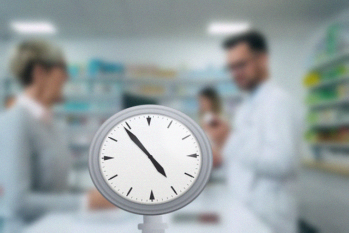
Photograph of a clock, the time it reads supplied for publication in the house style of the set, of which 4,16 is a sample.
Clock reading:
4,54
